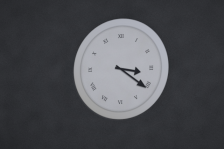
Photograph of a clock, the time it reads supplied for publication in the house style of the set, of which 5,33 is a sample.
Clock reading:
3,21
